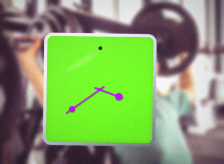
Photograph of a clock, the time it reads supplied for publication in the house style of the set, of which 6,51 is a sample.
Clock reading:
3,39
